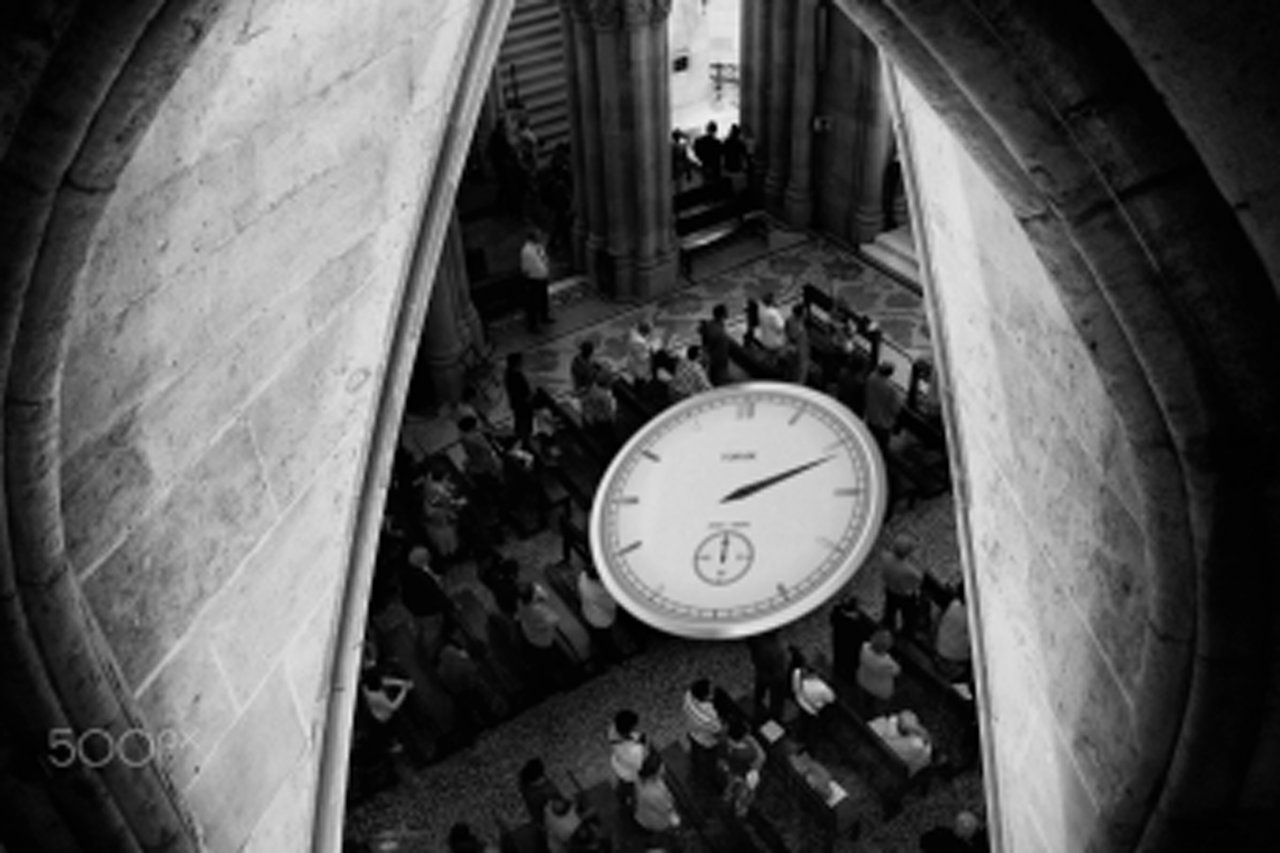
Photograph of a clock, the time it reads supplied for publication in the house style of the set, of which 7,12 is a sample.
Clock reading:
2,11
